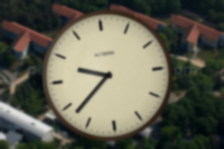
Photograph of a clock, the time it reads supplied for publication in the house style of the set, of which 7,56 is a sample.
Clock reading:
9,38
